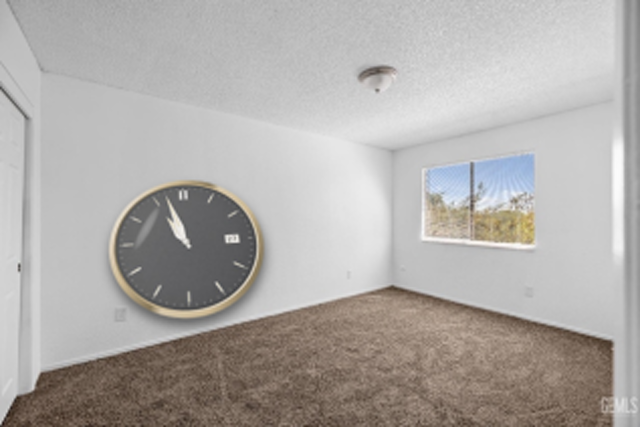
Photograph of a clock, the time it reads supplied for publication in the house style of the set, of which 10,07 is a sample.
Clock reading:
10,57
